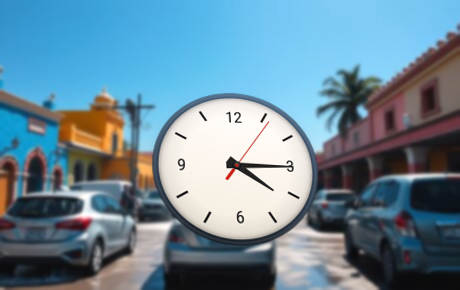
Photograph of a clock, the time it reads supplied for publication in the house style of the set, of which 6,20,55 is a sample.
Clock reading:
4,15,06
